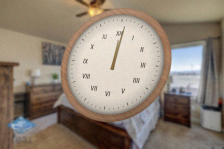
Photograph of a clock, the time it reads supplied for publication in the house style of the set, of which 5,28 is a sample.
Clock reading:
12,01
